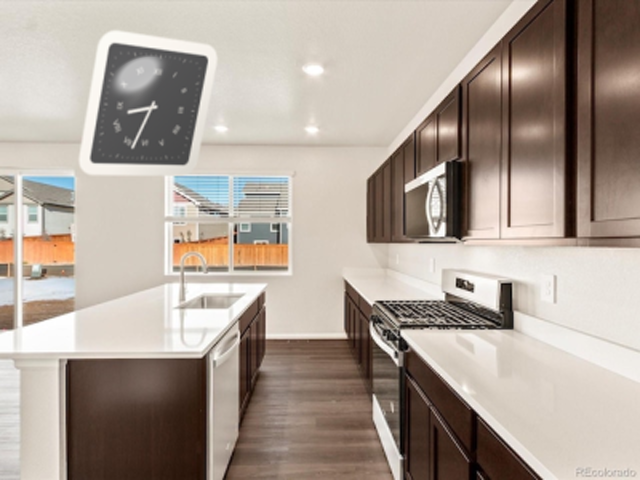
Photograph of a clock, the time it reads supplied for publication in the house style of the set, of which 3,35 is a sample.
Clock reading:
8,33
